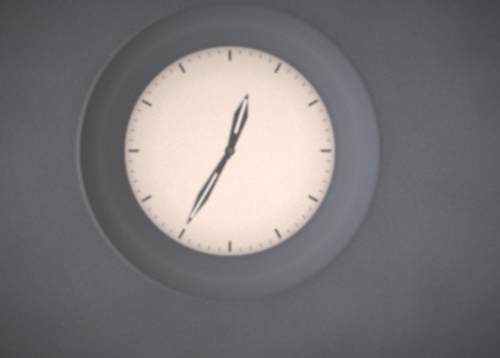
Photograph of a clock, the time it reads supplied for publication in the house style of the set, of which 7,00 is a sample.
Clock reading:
12,35
